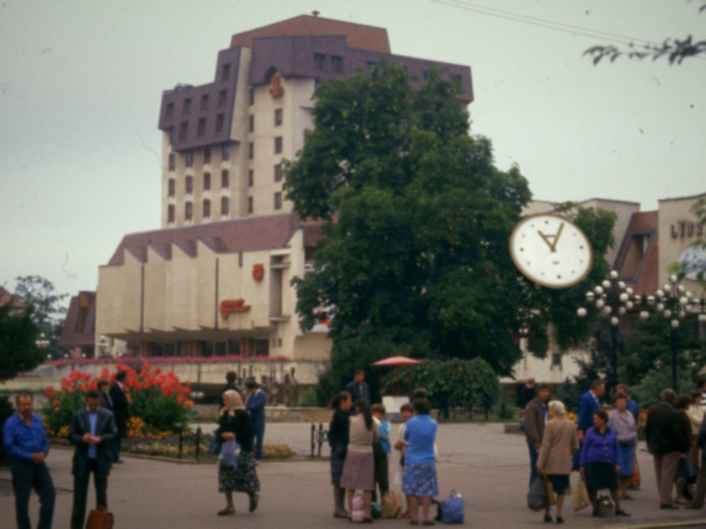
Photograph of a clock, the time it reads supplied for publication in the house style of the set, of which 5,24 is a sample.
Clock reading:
11,05
